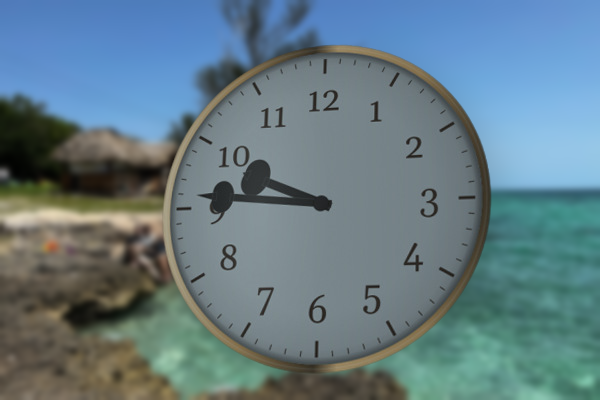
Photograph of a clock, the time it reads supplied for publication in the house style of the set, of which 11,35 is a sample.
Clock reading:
9,46
